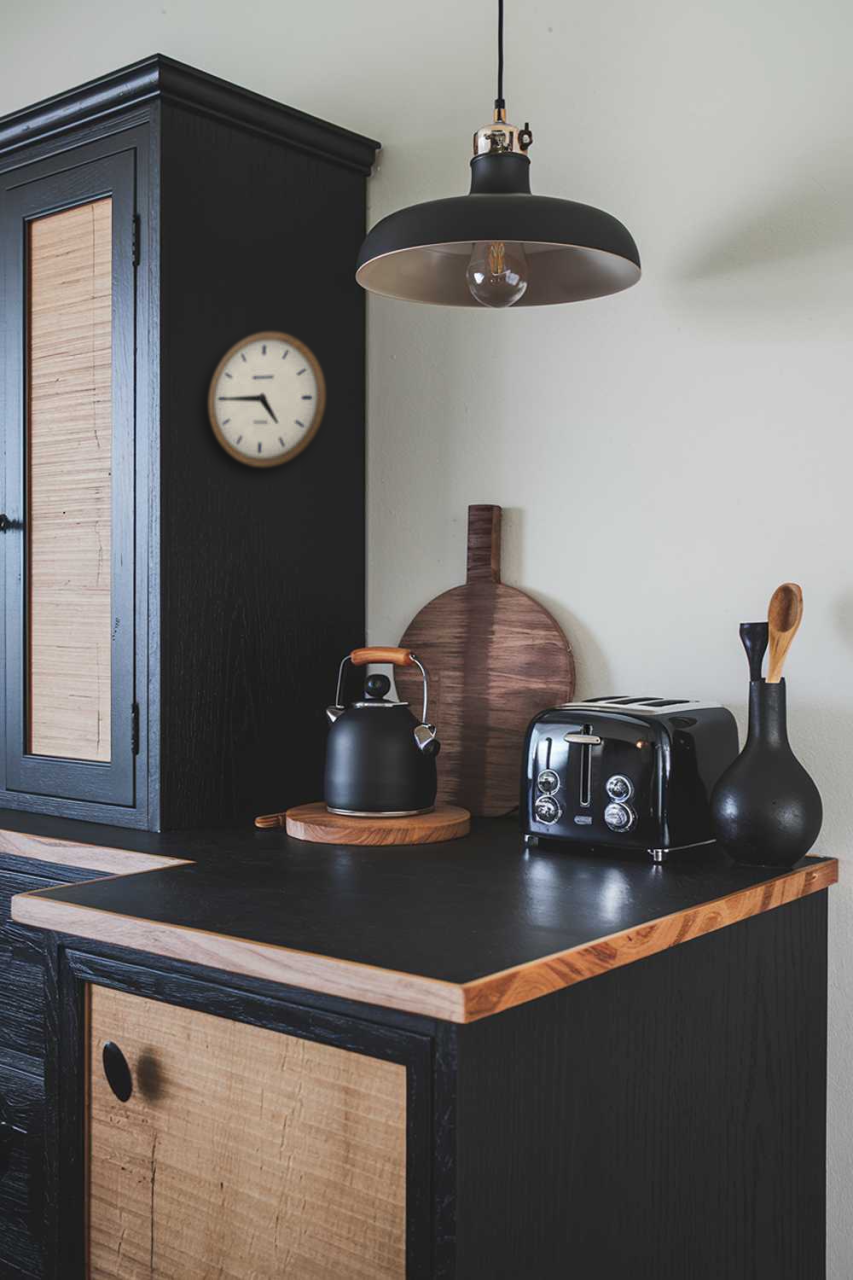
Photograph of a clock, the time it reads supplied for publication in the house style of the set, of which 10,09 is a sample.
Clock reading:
4,45
